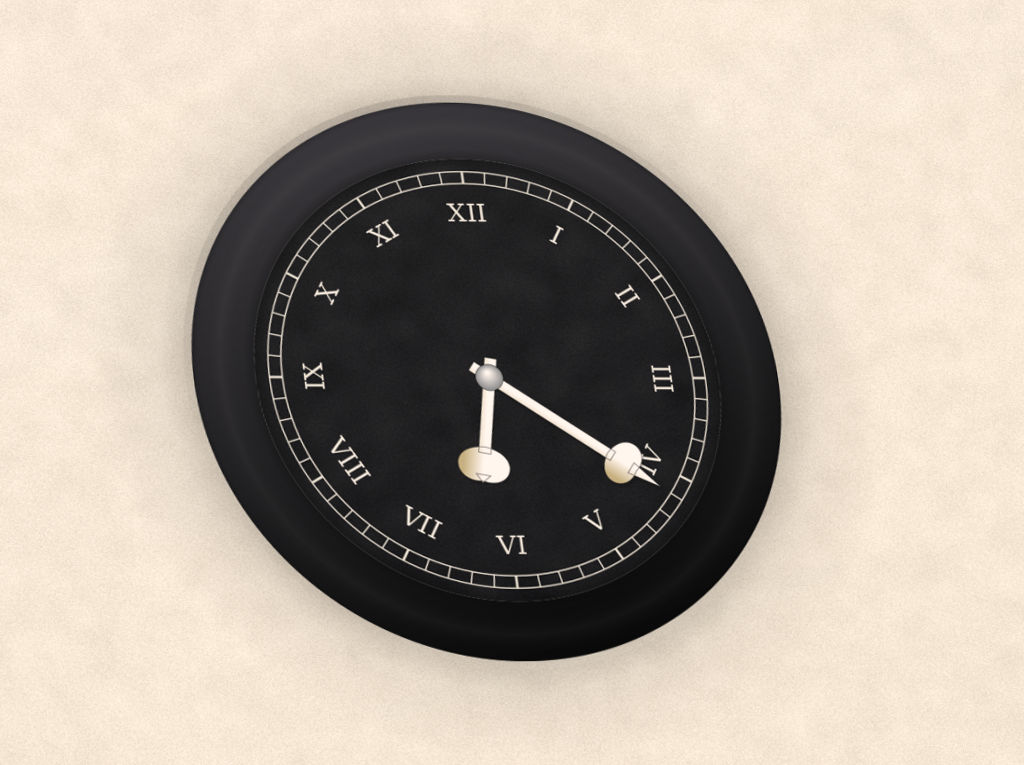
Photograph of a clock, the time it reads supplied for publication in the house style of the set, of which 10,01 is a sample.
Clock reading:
6,21
